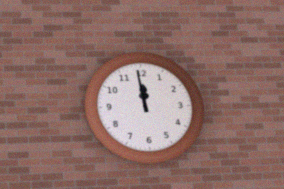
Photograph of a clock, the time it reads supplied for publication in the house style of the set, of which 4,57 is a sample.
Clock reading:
11,59
